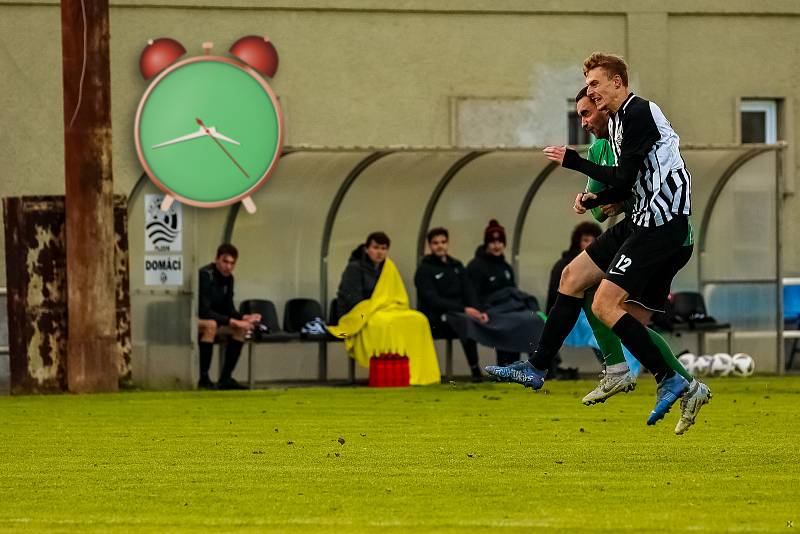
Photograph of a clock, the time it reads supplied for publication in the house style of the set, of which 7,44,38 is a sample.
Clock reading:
3,42,23
